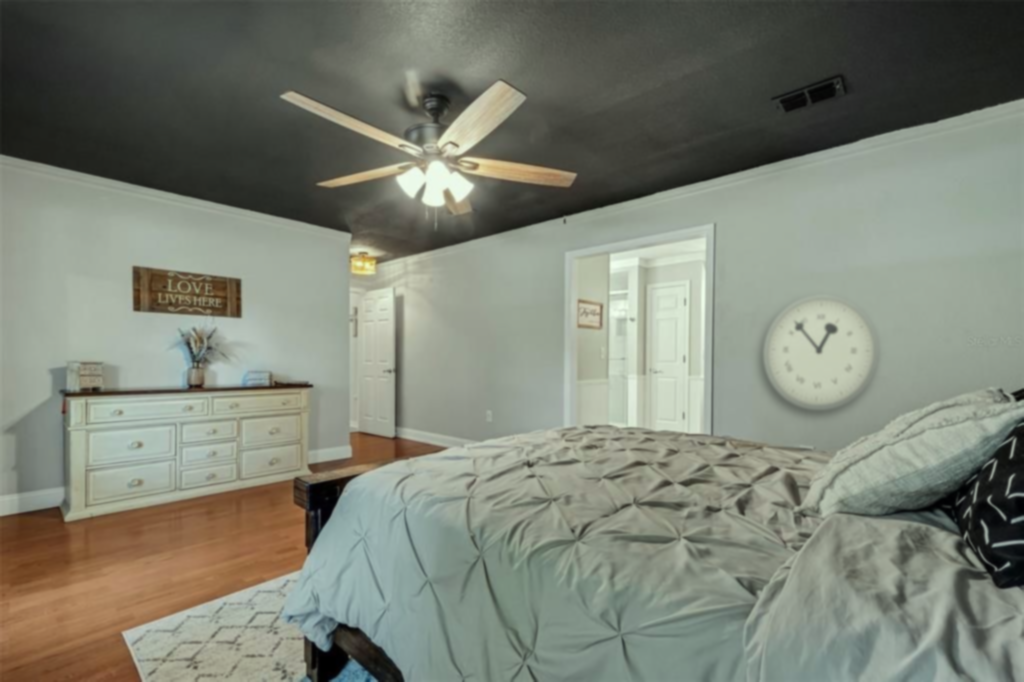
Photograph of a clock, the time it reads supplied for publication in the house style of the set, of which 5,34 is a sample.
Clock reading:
12,53
